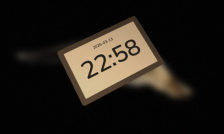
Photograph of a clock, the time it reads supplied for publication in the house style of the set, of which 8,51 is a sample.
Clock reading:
22,58
